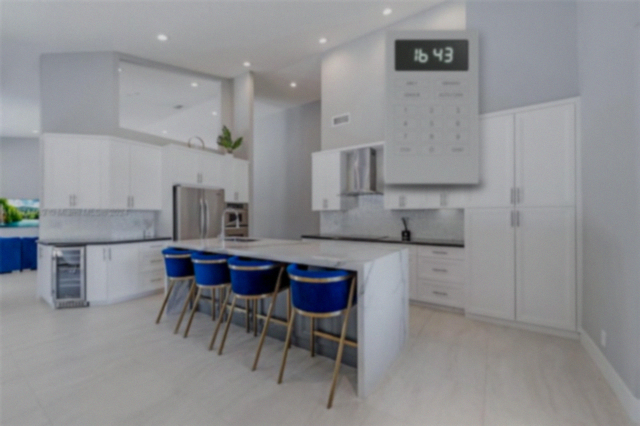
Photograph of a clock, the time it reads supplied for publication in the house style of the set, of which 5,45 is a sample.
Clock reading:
16,43
